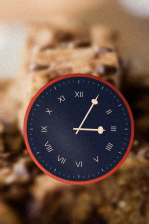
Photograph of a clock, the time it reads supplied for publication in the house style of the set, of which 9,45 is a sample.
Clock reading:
3,05
